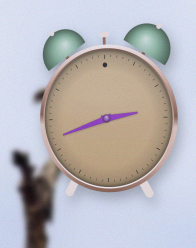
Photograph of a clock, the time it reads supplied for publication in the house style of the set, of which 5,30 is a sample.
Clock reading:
2,42
